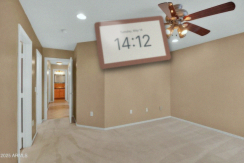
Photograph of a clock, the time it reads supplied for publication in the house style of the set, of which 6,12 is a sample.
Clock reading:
14,12
